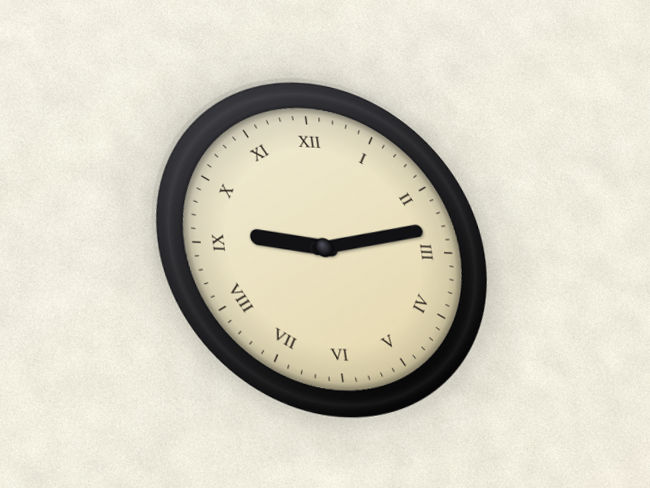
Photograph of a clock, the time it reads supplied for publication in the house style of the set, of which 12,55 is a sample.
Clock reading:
9,13
